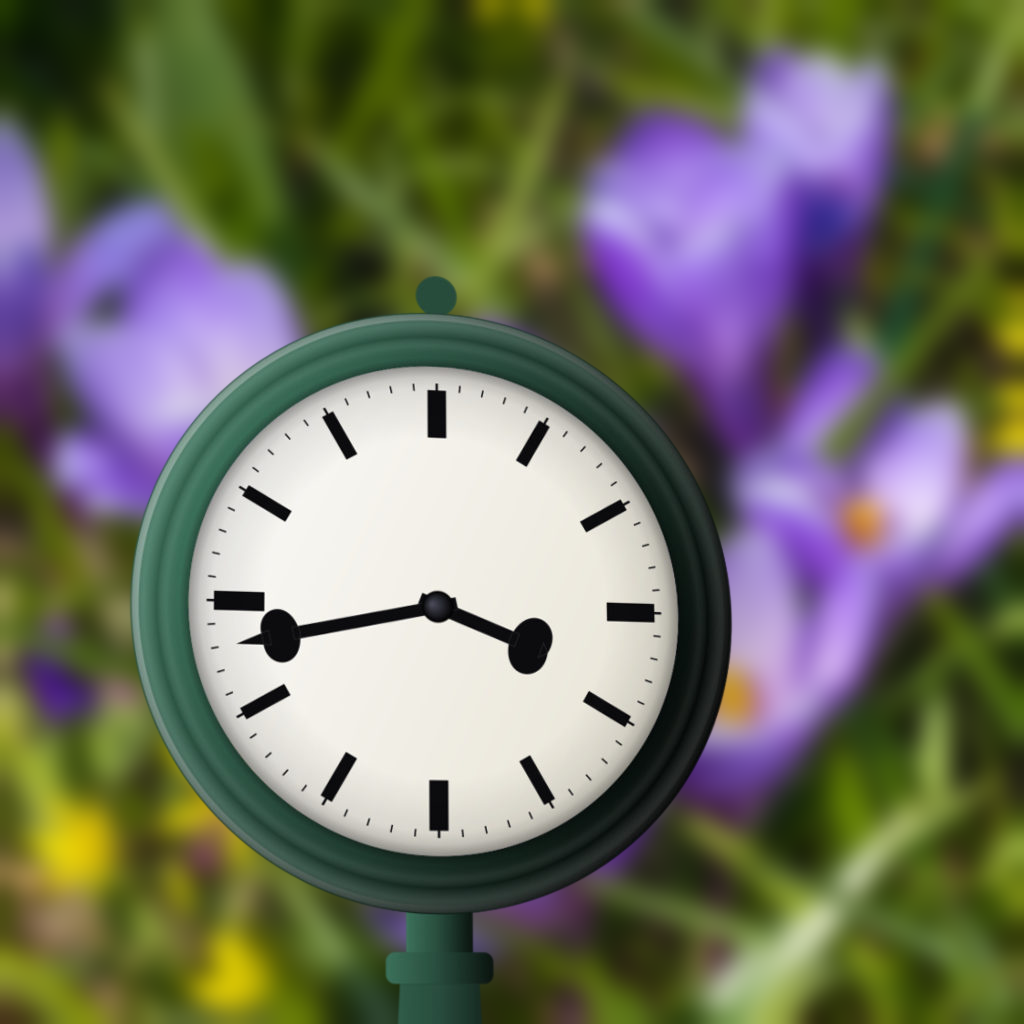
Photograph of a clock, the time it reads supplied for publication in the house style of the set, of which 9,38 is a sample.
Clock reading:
3,43
